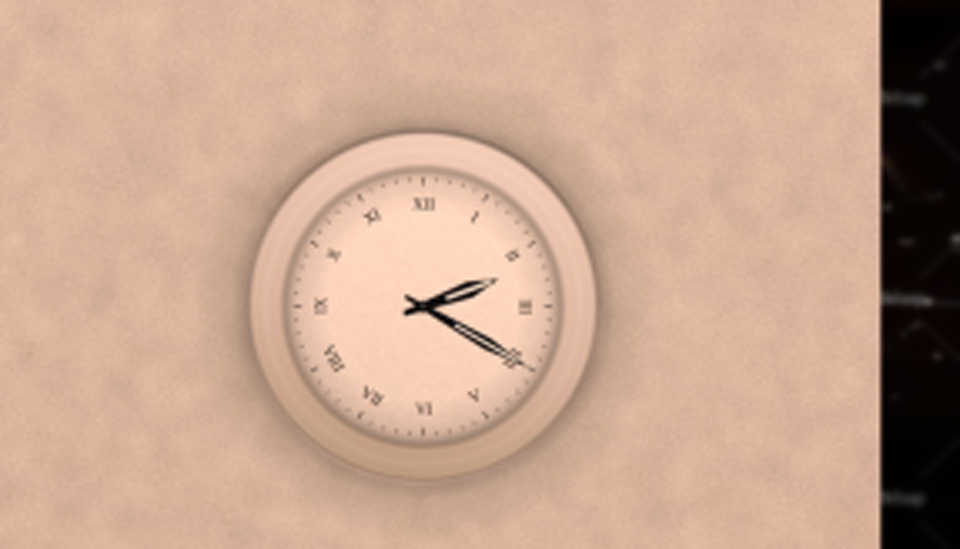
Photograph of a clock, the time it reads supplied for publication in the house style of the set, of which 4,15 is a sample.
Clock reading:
2,20
